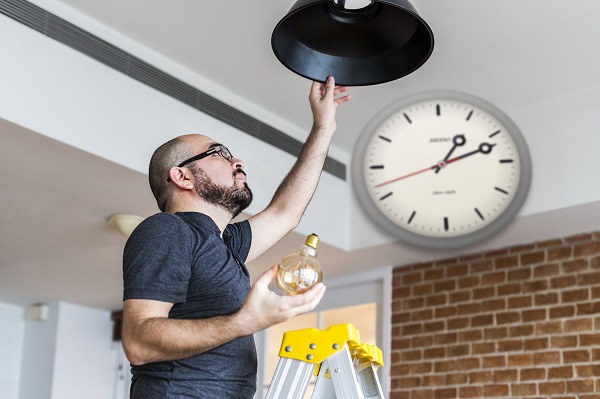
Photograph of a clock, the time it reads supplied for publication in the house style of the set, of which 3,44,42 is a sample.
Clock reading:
1,11,42
